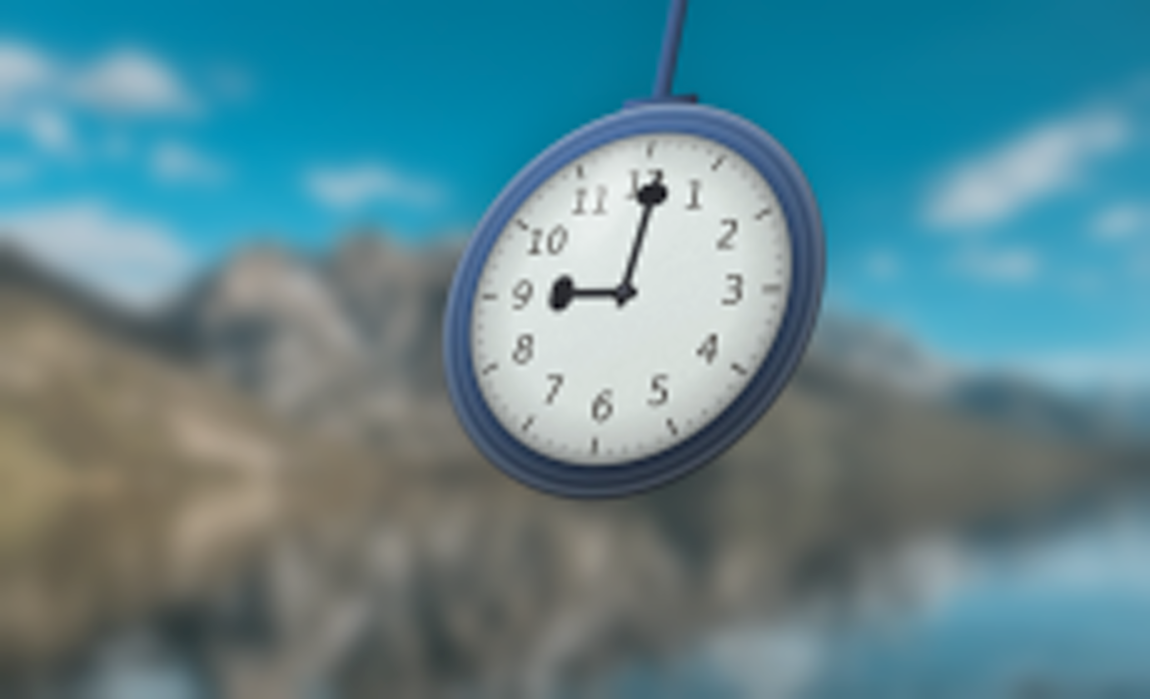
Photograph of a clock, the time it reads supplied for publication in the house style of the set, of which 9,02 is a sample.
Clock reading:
9,01
